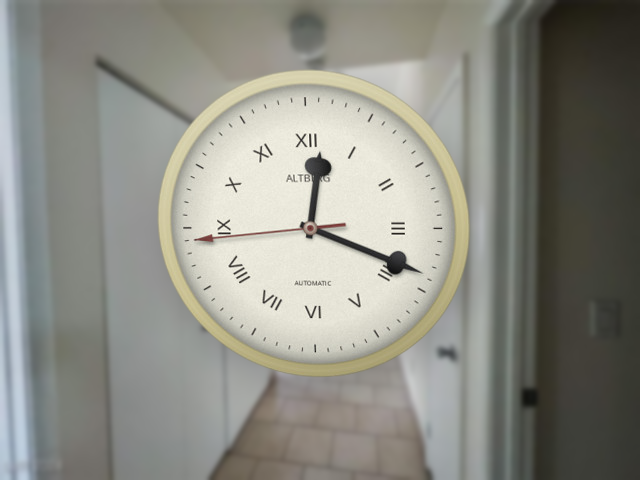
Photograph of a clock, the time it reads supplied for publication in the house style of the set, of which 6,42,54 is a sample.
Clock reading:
12,18,44
